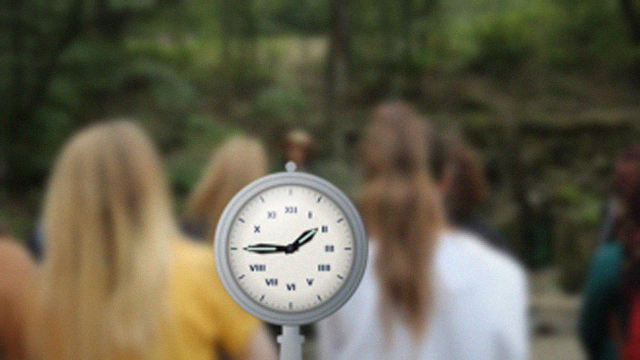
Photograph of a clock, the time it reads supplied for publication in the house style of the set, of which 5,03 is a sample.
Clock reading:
1,45
